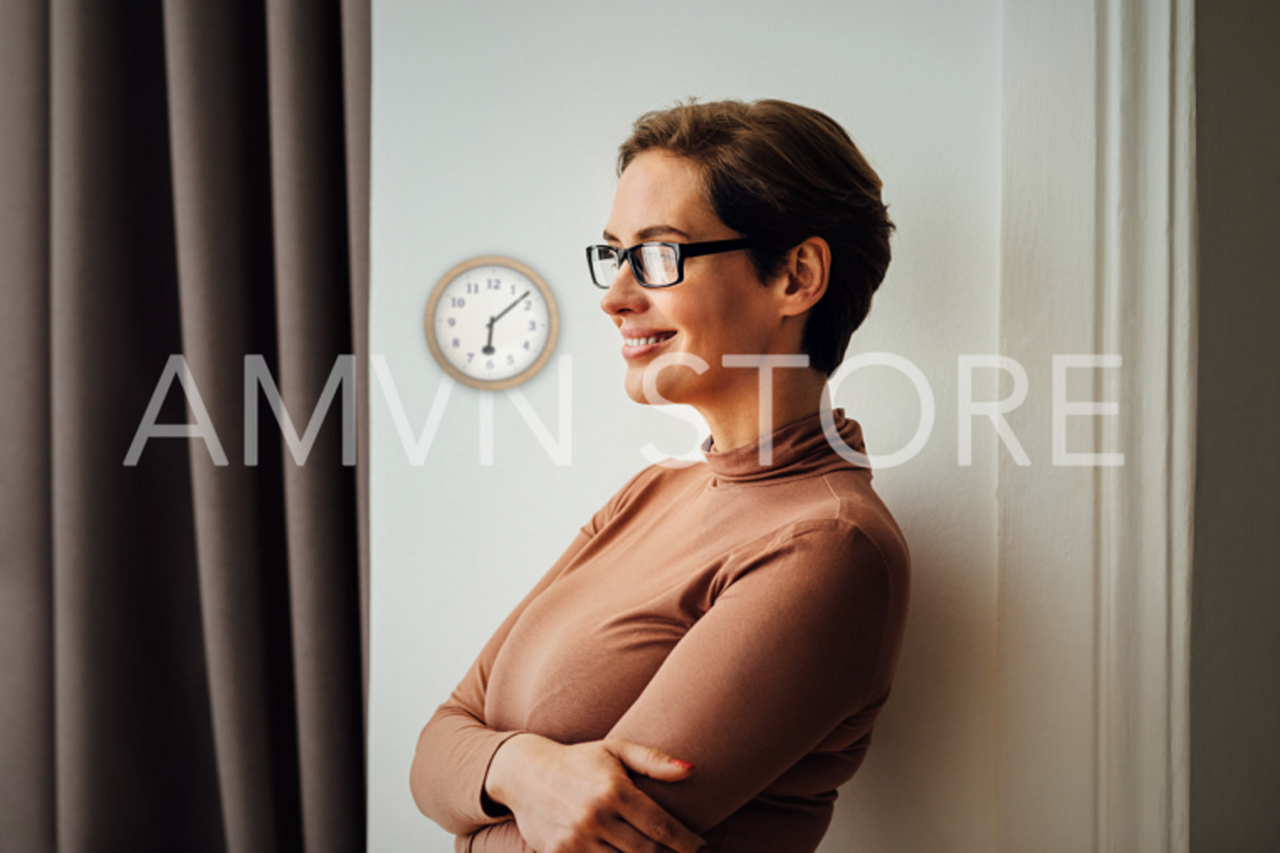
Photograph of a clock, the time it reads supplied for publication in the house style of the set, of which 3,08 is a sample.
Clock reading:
6,08
